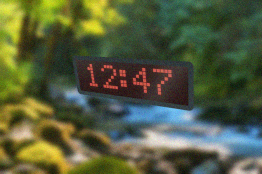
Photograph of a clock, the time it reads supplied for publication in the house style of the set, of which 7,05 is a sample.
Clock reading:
12,47
